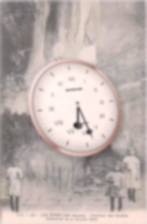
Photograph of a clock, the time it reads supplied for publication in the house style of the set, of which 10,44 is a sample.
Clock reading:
6,28
